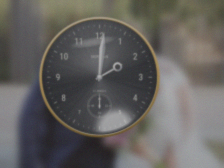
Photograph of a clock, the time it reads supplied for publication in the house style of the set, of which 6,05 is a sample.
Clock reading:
2,01
